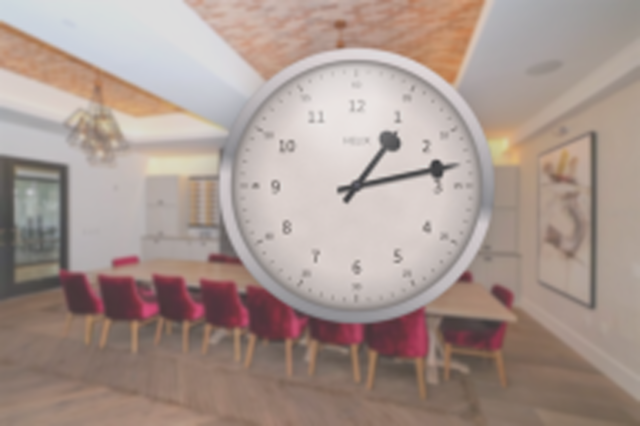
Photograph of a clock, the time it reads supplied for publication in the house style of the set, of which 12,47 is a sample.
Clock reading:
1,13
